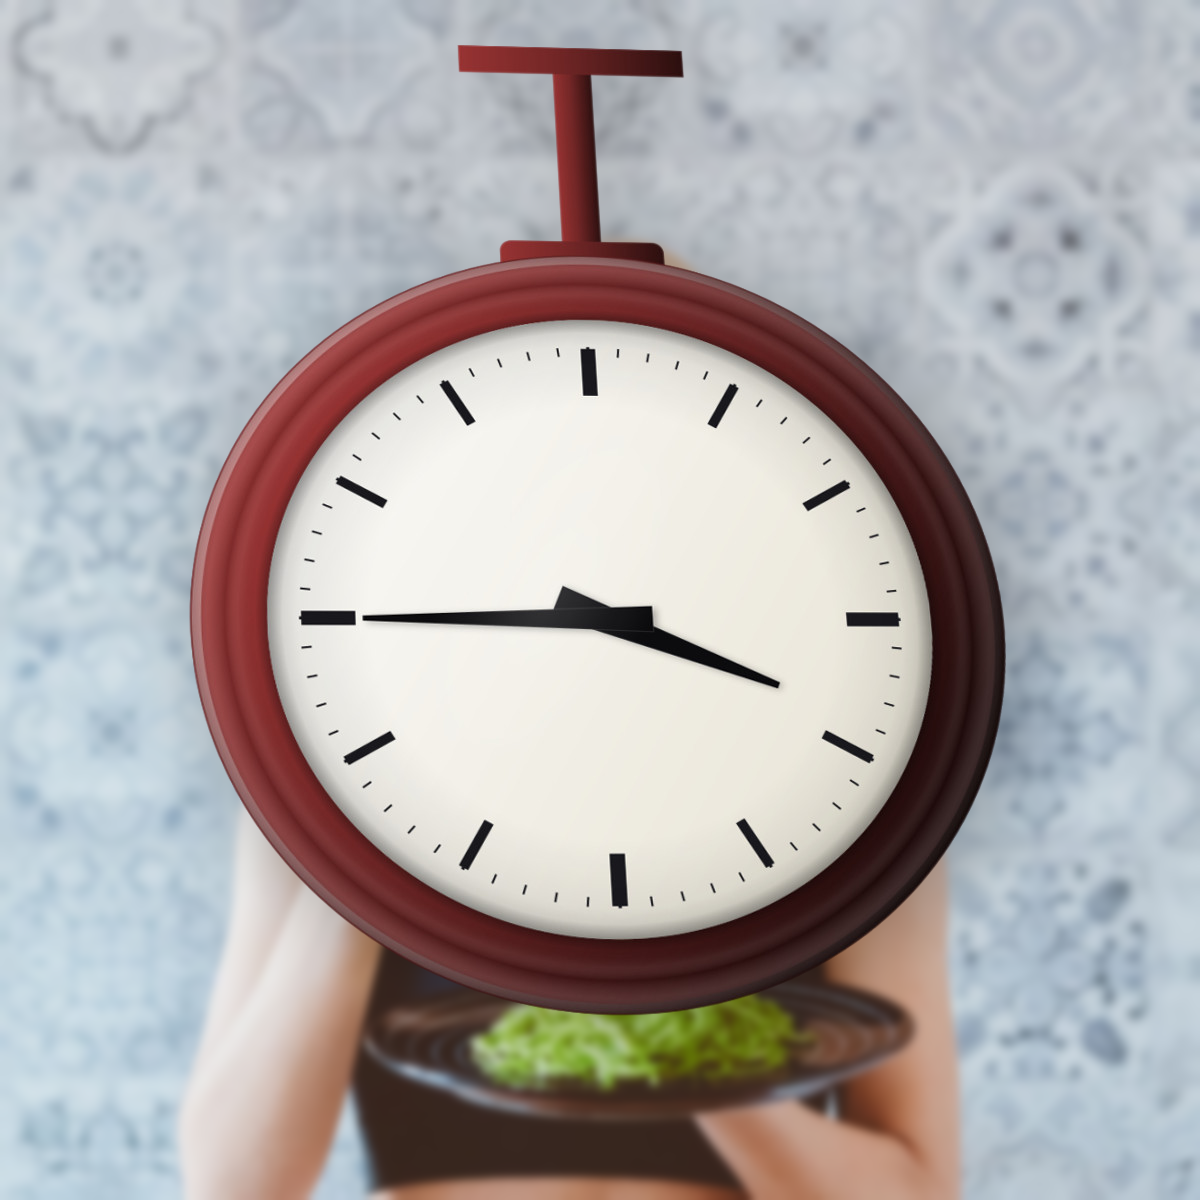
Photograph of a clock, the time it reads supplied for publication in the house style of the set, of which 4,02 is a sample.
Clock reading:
3,45
